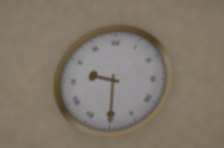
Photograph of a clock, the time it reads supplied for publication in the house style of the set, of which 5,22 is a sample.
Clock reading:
9,30
